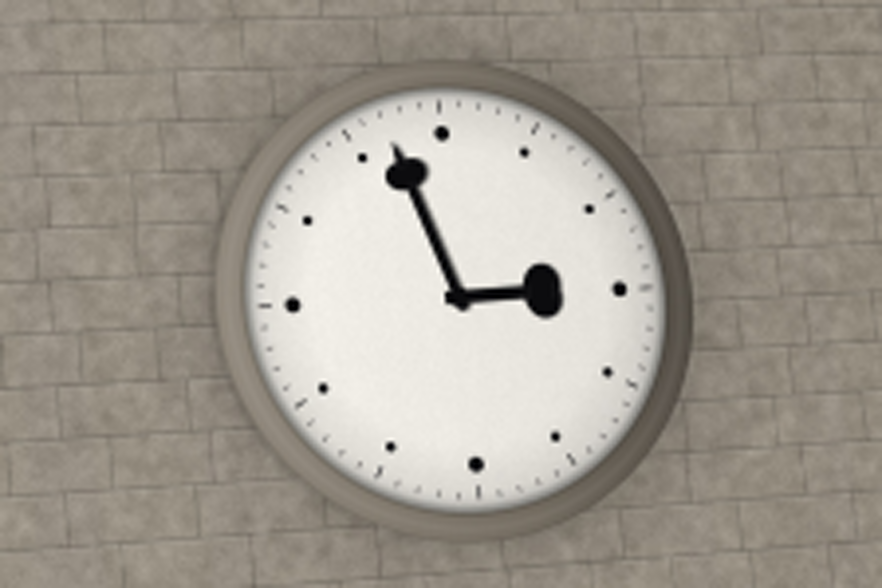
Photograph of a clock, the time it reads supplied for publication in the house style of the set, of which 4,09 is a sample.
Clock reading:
2,57
